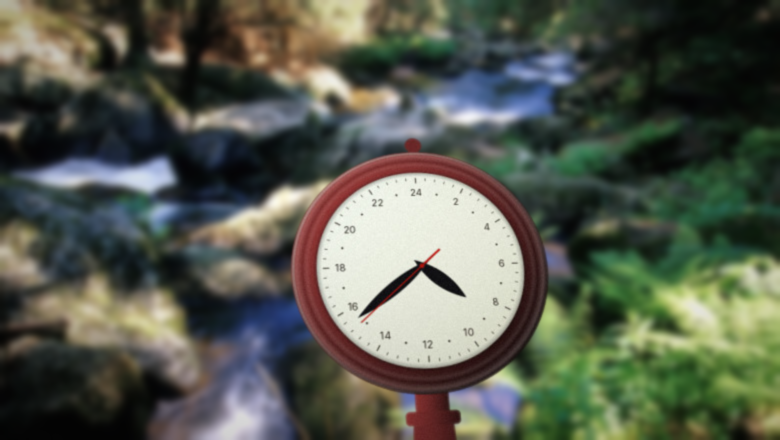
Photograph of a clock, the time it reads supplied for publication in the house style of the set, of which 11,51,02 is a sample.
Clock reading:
8,38,38
